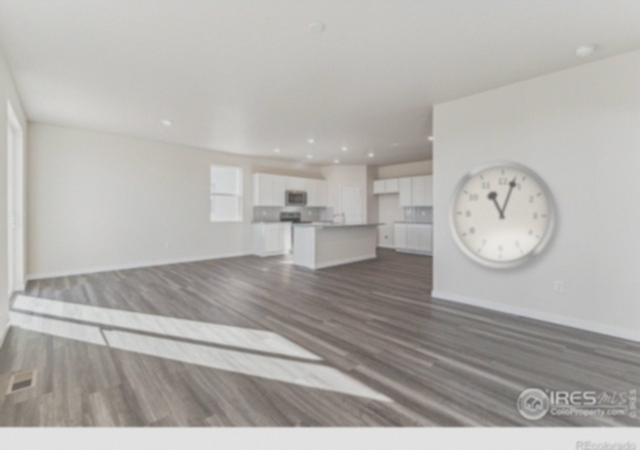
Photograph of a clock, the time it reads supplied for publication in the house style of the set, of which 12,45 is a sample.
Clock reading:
11,03
